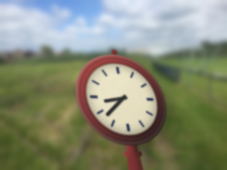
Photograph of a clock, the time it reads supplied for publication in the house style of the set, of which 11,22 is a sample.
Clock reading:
8,38
